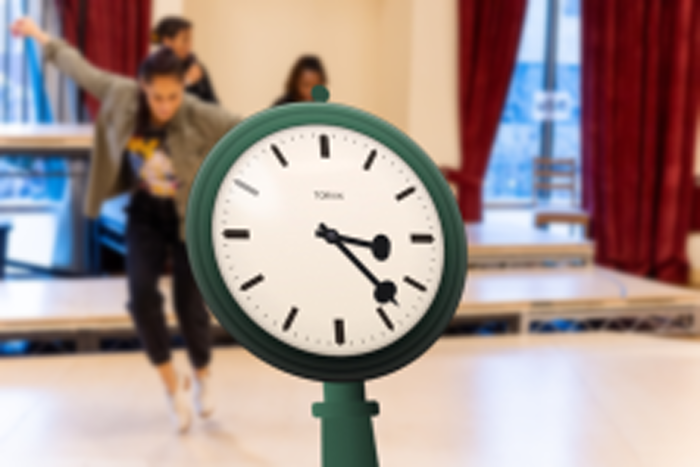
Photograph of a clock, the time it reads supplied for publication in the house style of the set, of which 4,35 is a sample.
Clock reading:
3,23
